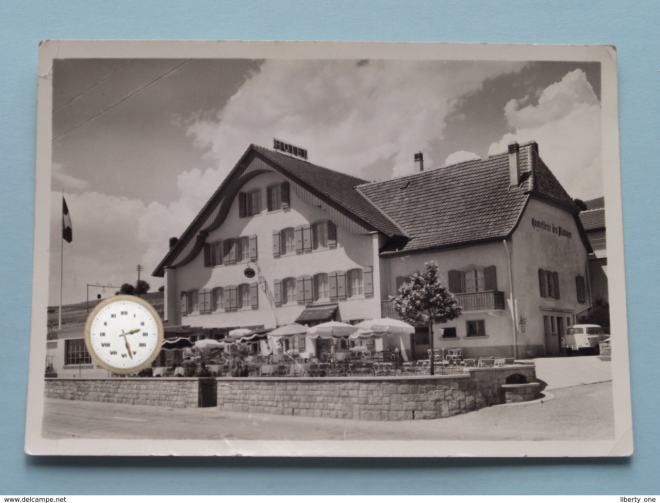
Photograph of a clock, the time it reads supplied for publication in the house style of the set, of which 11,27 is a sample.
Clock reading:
2,27
